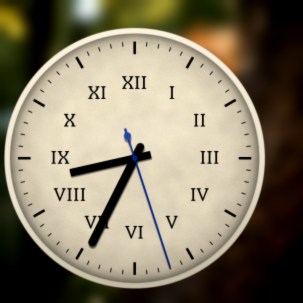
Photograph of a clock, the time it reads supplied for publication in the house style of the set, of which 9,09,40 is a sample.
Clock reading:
8,34,27
